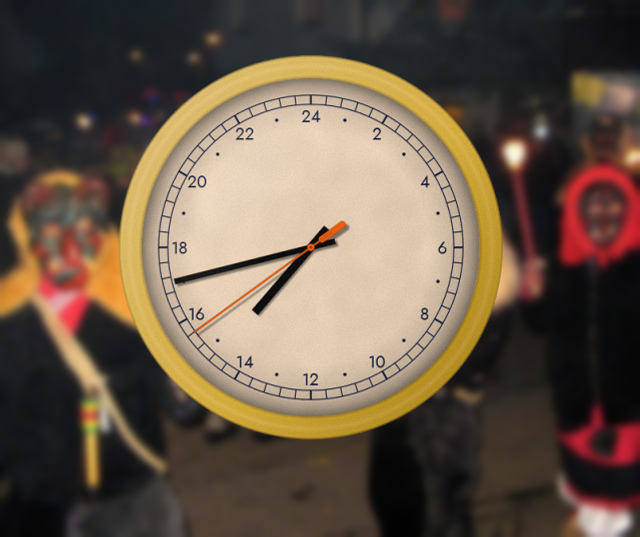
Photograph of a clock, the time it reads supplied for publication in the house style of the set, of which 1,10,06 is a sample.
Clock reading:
14,42,39
